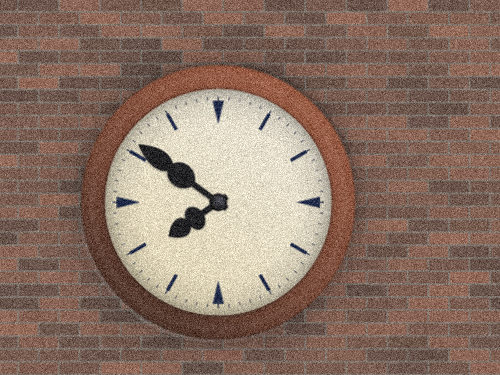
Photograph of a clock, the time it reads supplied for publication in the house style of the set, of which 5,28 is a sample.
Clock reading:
7,51
